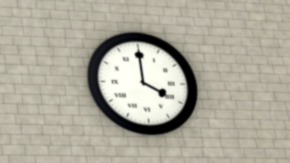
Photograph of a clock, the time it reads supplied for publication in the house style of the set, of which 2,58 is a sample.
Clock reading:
4,00
